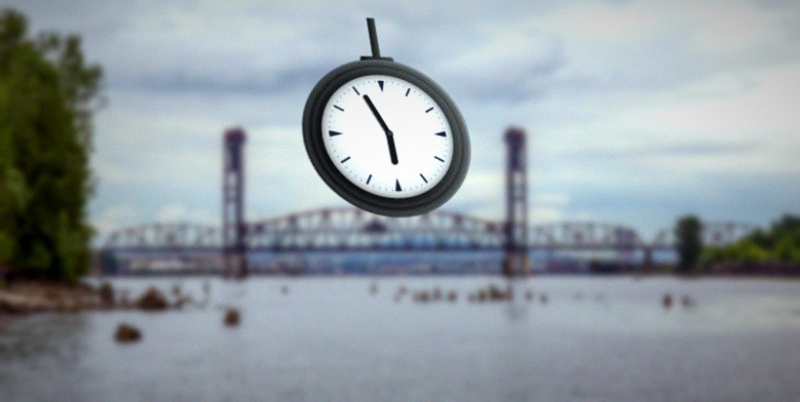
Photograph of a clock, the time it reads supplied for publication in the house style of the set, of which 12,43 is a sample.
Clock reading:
5,56
